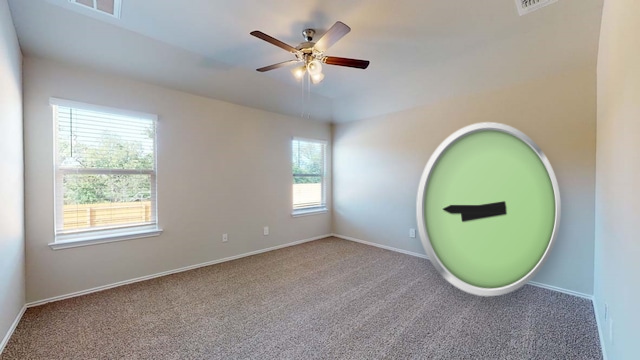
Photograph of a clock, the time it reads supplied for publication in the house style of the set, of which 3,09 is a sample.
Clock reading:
8,45
